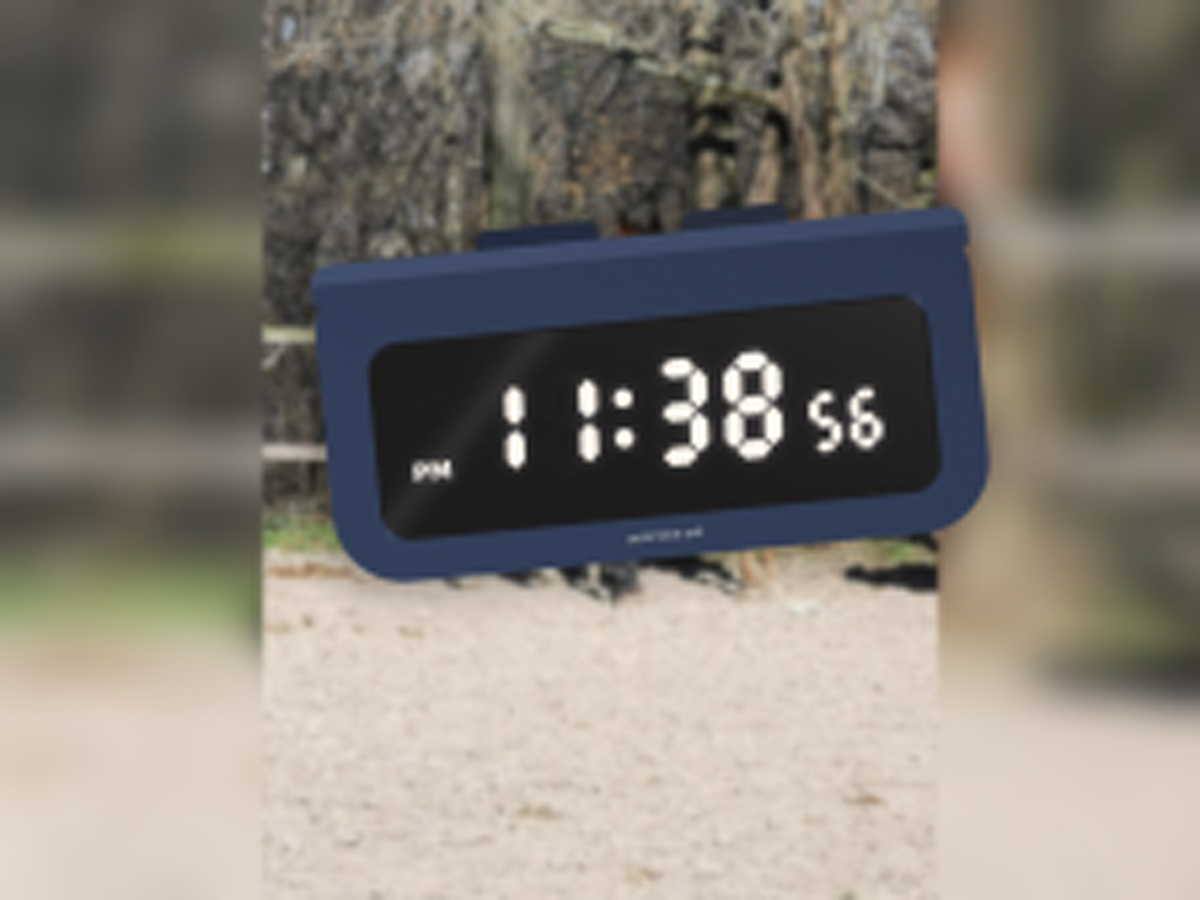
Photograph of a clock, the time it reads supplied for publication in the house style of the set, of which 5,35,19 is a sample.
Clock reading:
11,38,56
